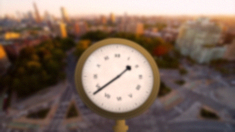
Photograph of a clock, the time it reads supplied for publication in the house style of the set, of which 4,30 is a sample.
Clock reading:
1,39
